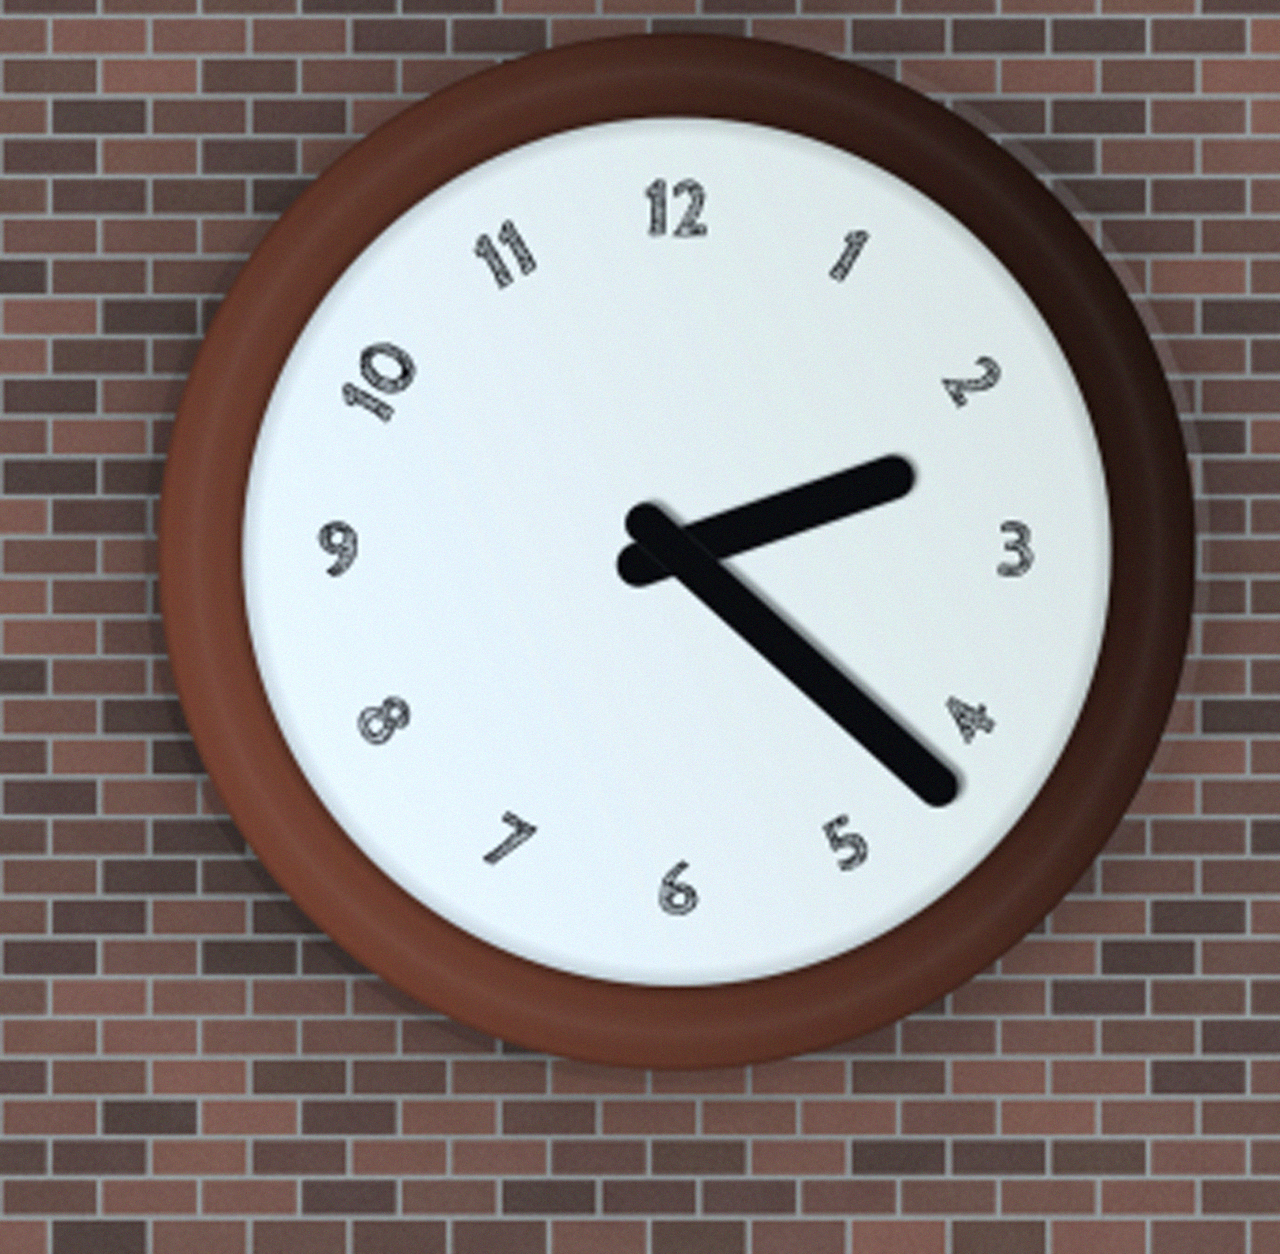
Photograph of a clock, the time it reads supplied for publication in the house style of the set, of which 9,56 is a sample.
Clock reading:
2,22
